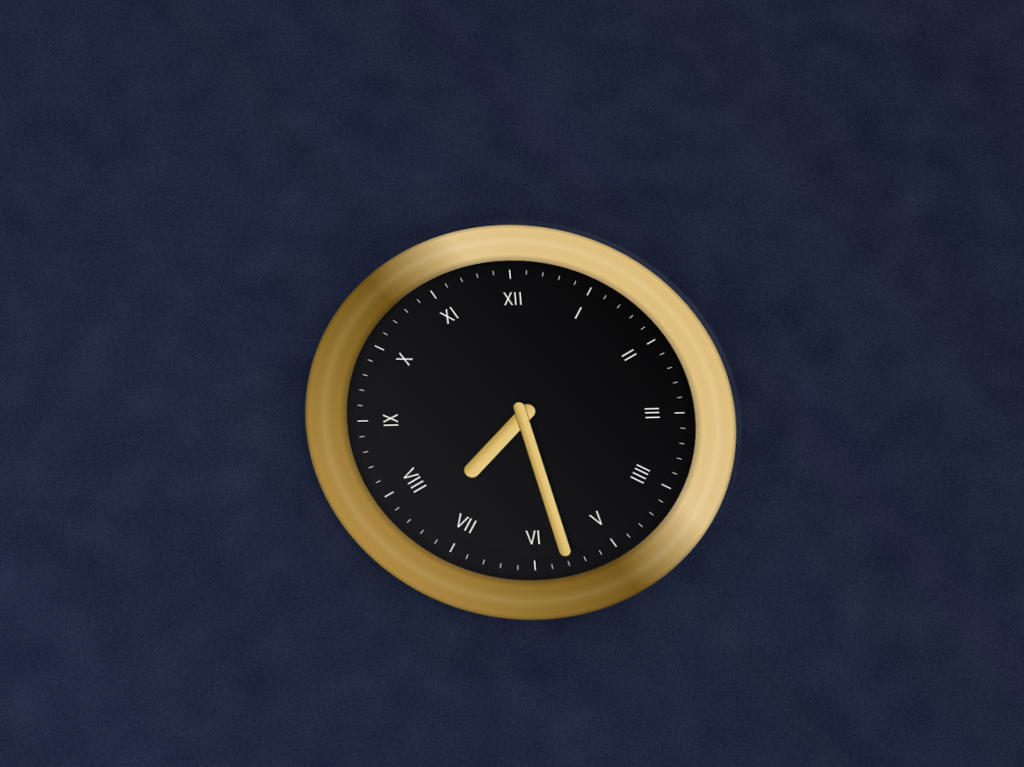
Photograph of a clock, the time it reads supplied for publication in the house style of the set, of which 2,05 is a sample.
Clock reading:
7,28
